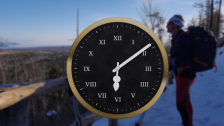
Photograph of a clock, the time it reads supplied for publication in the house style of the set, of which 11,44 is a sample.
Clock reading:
6,09
